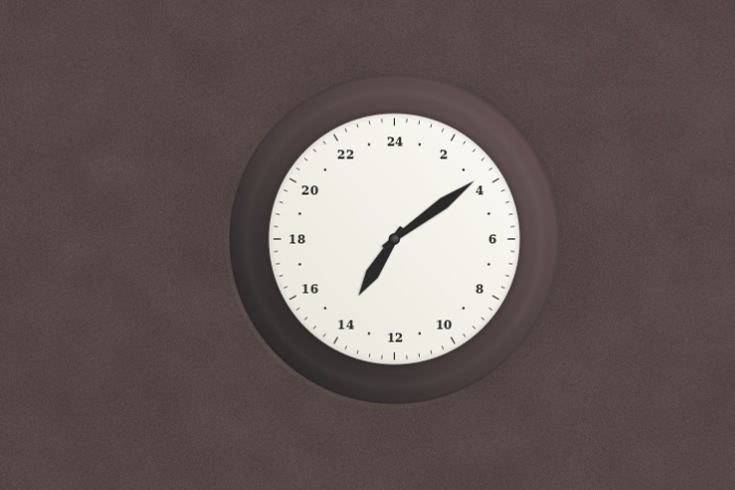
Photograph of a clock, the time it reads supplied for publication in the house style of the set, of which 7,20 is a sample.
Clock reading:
14,09
